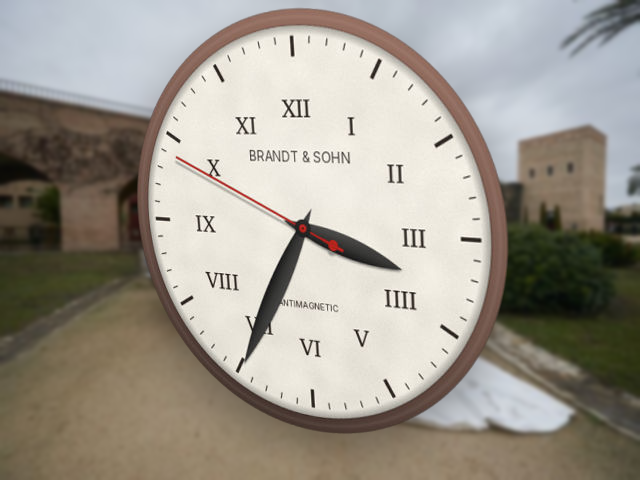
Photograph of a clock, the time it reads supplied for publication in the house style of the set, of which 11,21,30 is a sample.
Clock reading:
3,34,49
